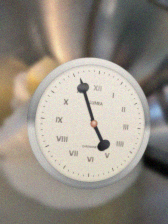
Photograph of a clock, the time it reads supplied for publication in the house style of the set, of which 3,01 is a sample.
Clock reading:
4,56
